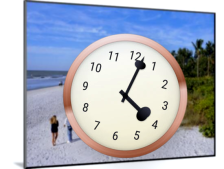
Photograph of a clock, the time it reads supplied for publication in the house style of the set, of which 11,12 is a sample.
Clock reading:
4,02
